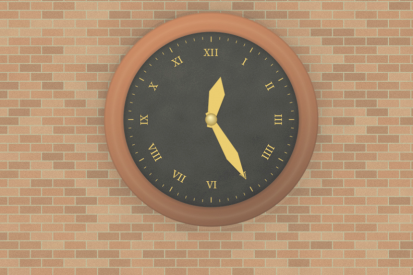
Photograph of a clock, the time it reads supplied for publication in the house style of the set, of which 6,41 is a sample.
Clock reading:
12,25
